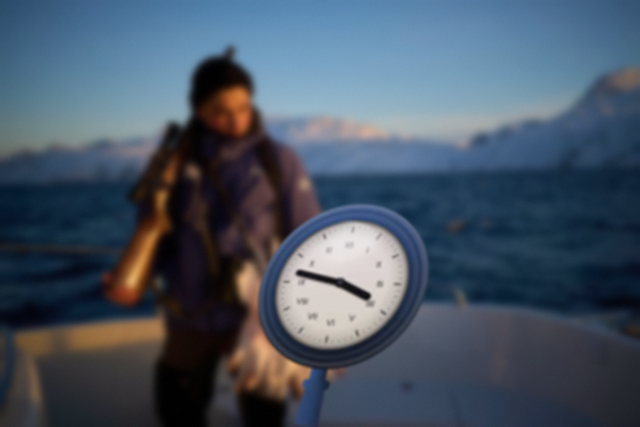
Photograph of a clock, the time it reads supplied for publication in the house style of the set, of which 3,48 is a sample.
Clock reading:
3,47
